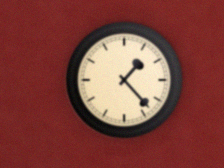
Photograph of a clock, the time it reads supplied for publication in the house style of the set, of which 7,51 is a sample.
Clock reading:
1,23
